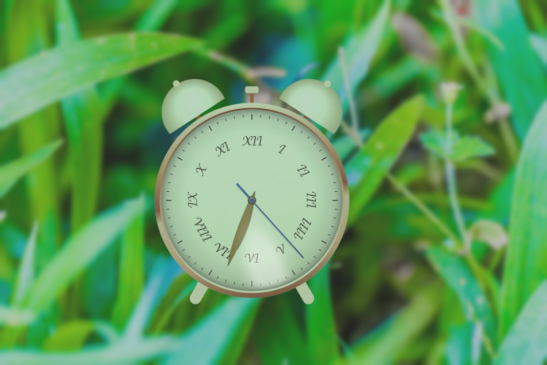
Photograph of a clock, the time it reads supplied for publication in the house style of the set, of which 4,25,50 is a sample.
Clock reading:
6,33,23
